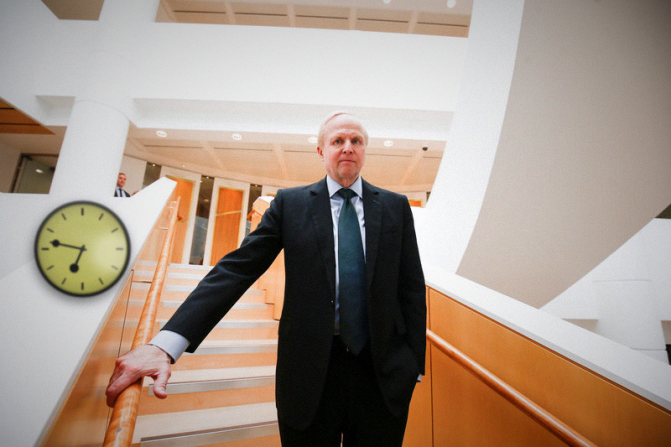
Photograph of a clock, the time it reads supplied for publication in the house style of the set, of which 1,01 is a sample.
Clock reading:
6,47
